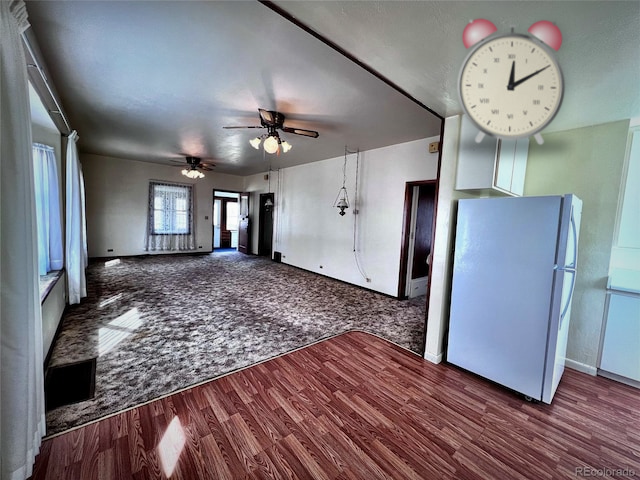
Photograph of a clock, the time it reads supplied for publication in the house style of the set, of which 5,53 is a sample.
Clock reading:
12,10
